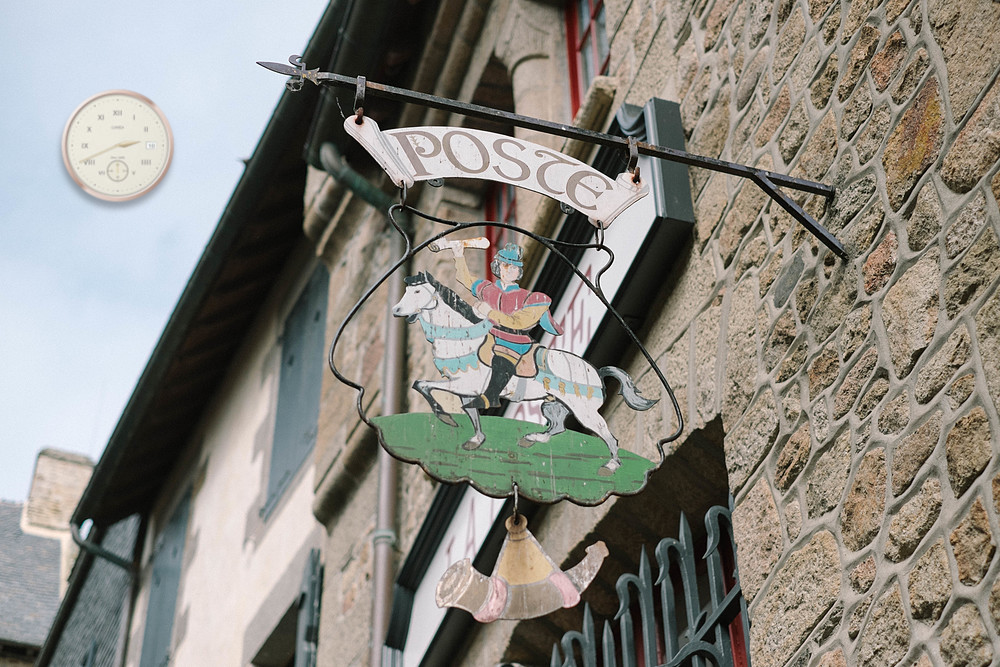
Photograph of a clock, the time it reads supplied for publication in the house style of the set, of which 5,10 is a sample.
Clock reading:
2,41
